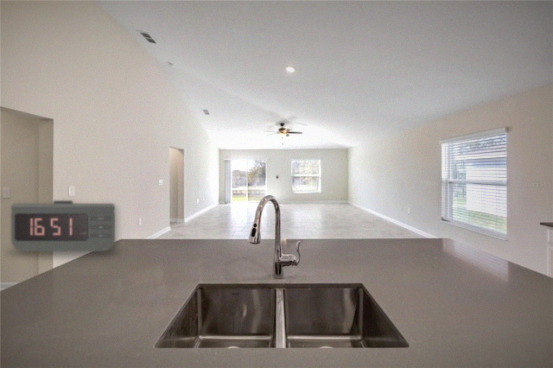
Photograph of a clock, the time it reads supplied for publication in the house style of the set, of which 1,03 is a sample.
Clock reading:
16,51
